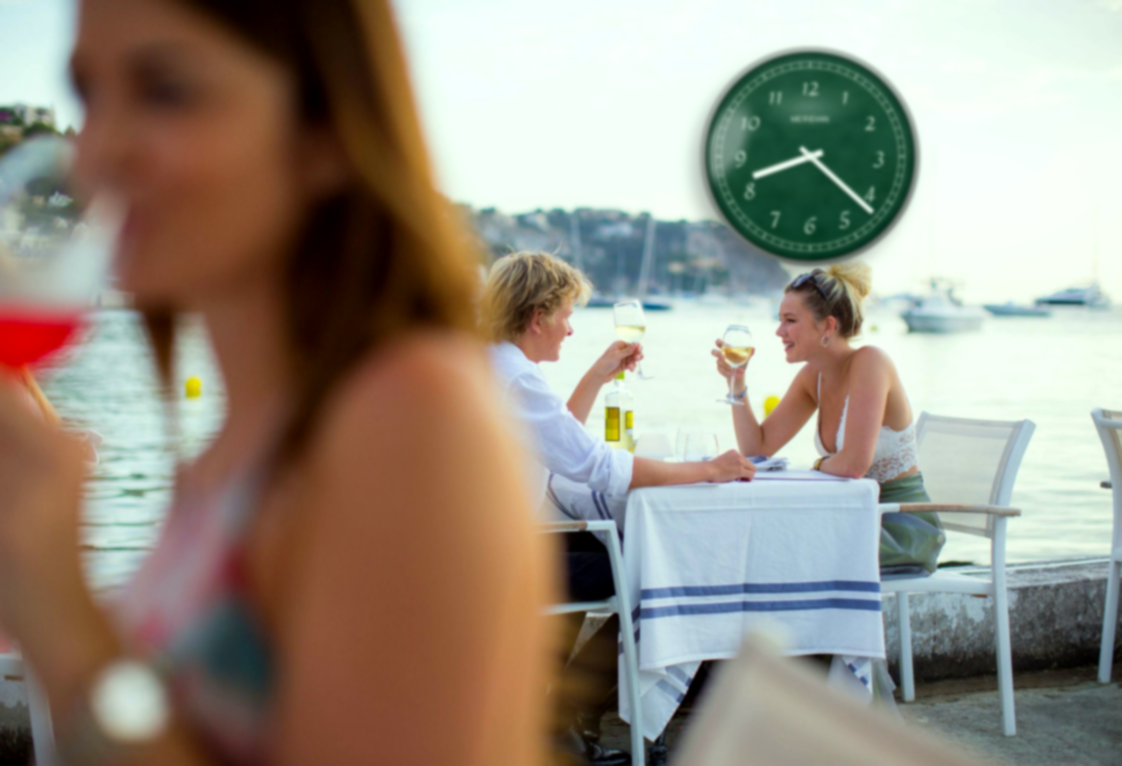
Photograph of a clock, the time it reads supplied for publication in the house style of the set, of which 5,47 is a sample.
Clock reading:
8,22
